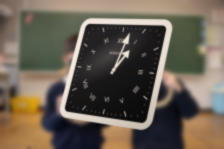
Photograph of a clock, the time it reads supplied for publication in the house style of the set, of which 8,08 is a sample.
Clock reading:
1,02
